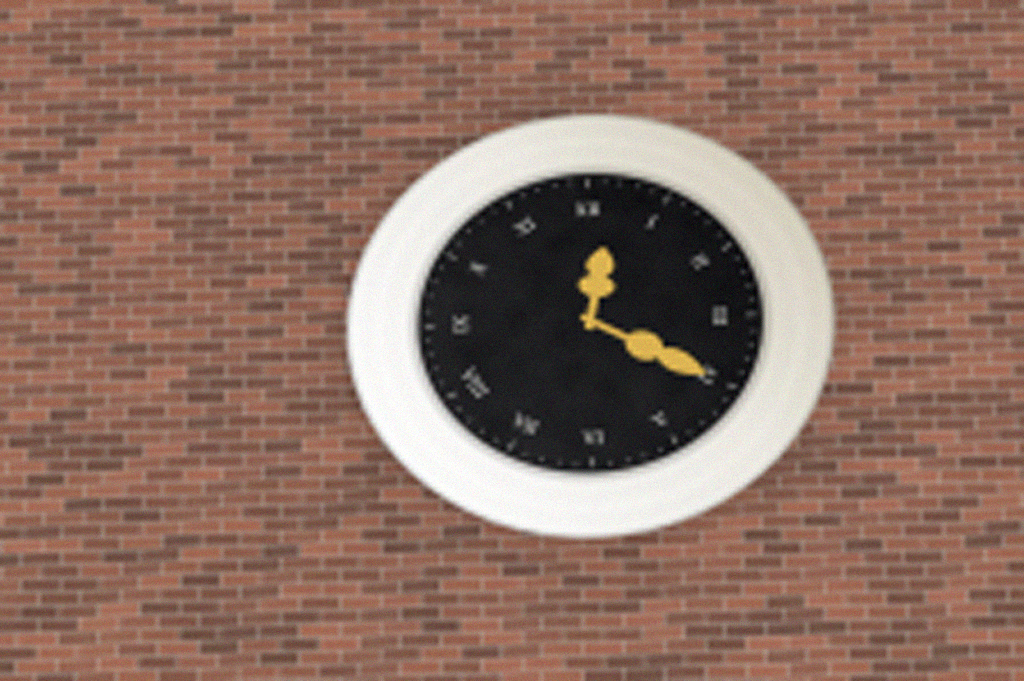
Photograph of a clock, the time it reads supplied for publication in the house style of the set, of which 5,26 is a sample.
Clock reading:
12,20
